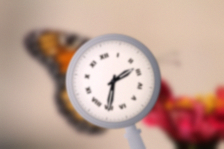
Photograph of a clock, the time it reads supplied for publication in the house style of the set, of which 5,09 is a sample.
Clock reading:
2,35
